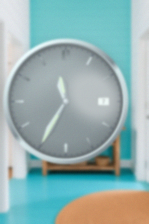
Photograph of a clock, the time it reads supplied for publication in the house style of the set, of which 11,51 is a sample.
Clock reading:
11,35
